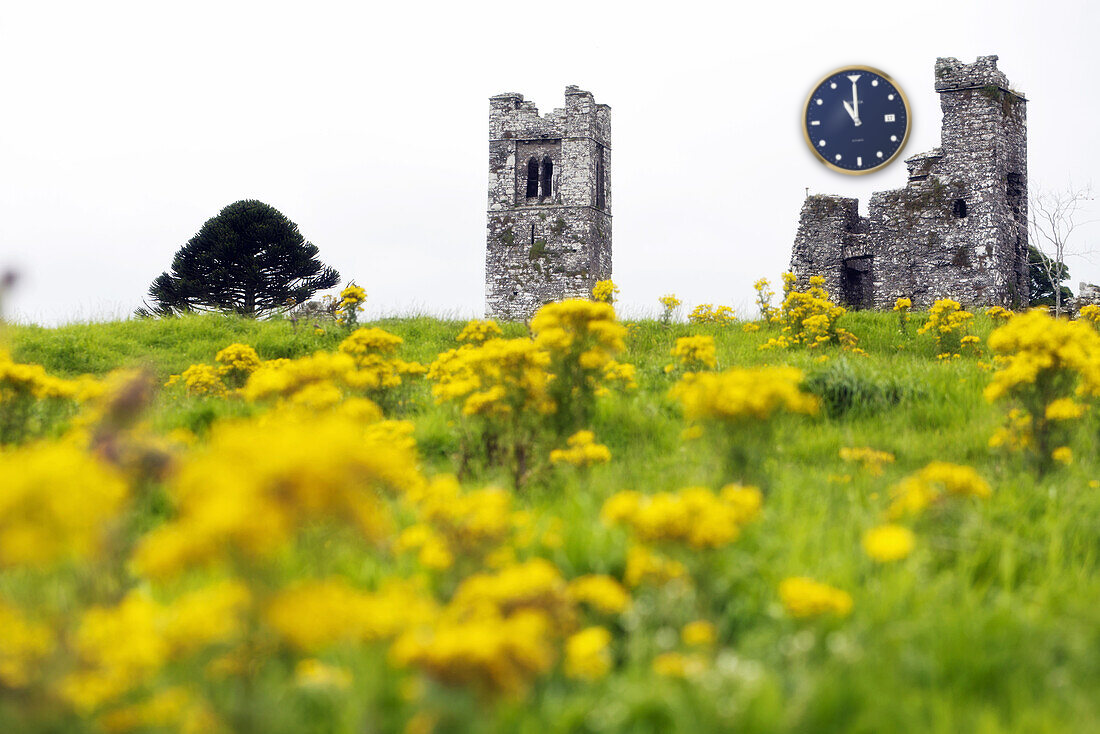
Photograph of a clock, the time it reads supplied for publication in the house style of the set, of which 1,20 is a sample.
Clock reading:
11,00
